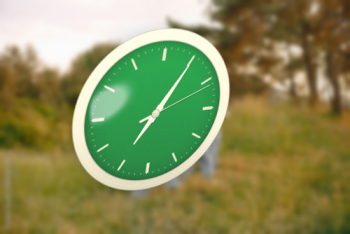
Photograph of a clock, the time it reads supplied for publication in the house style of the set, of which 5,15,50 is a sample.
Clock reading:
7,05,11
